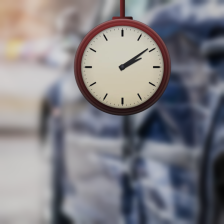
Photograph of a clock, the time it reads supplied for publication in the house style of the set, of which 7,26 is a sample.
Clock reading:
2,09
